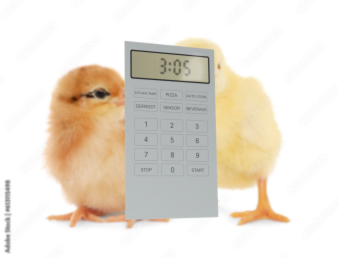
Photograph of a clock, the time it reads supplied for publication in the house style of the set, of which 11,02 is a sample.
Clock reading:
3,05
